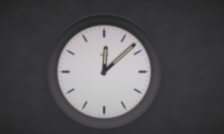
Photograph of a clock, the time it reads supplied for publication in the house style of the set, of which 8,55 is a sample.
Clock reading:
12,08
